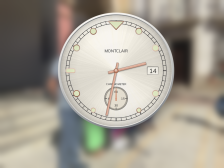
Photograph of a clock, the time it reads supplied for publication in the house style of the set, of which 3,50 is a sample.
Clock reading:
2,32
